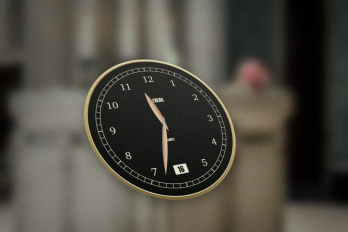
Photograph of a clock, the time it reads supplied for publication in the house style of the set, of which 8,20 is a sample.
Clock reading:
11,33
